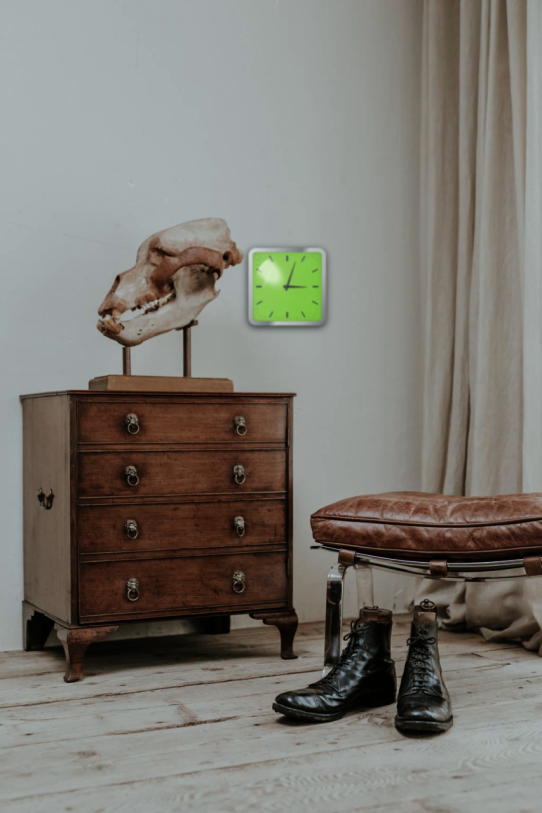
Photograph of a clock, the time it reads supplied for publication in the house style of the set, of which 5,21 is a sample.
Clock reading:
3,03
